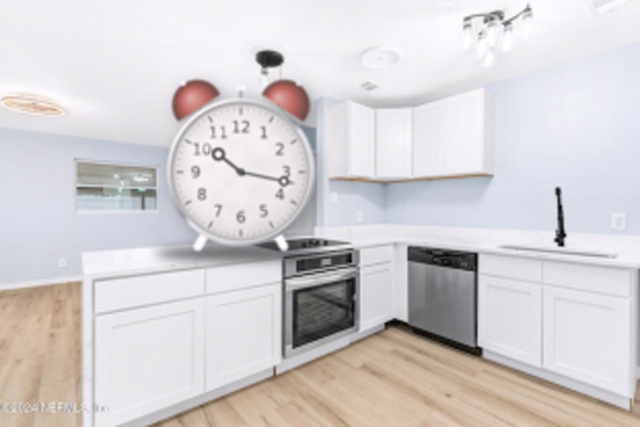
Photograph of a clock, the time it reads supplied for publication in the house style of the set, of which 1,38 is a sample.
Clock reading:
10,17
